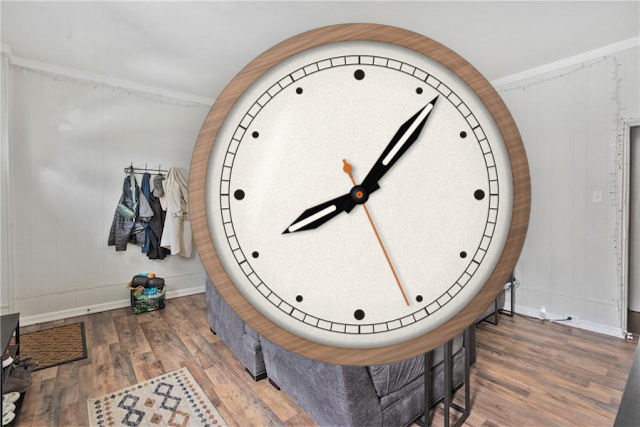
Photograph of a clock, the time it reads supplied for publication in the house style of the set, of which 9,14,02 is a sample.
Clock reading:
8,06,26
